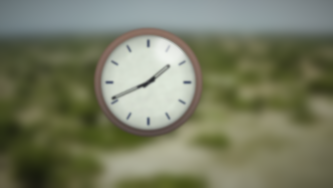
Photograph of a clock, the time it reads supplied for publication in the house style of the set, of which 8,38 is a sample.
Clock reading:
1,41
